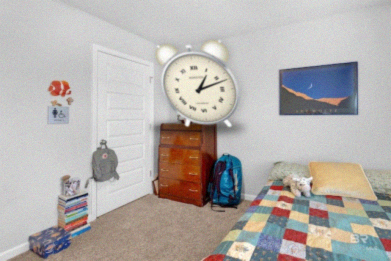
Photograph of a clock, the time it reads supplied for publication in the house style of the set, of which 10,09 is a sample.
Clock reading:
1,12
